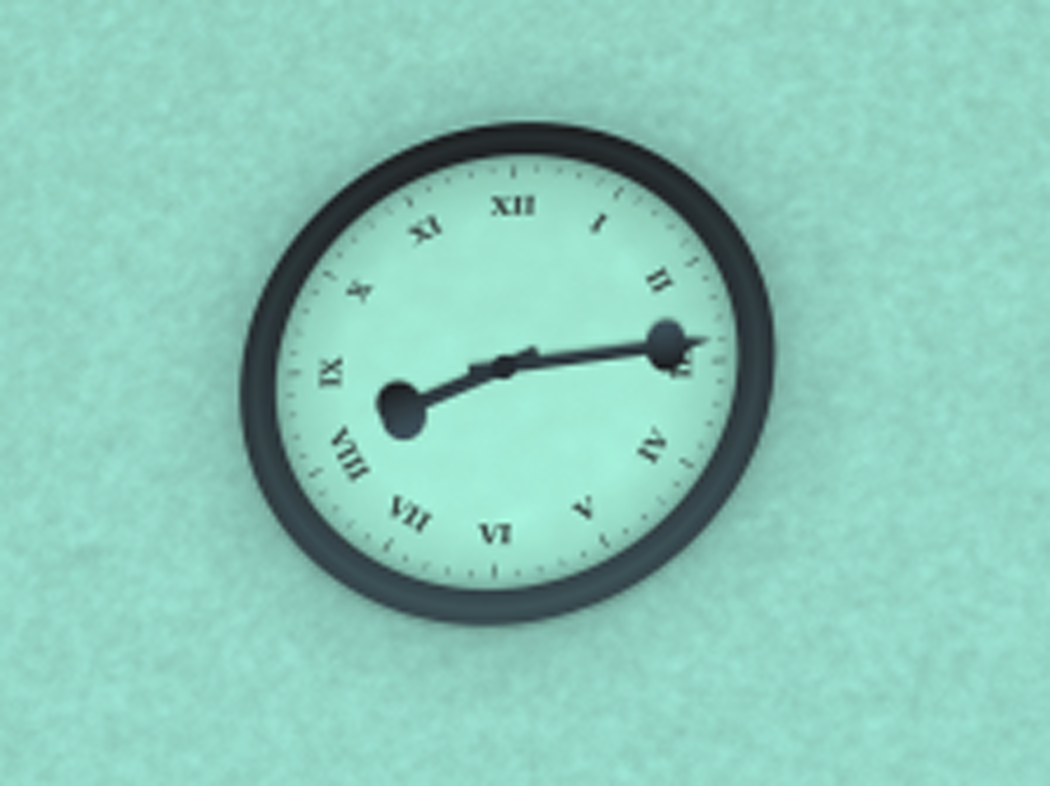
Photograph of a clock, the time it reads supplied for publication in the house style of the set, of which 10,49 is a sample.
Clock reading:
8,14
